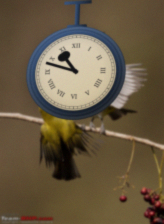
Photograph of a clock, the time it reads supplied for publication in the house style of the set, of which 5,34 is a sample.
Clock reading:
10,48
